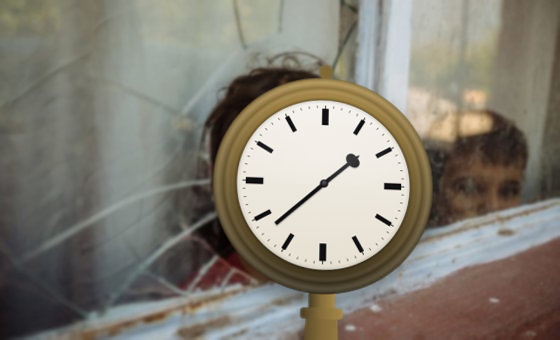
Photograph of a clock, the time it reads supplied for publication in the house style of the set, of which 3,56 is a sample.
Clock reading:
1,38
